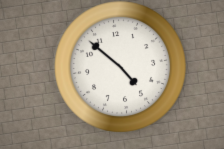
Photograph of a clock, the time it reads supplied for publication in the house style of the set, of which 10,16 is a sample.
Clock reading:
4,53
